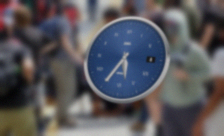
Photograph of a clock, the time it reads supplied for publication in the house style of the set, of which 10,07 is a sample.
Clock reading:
5,35
